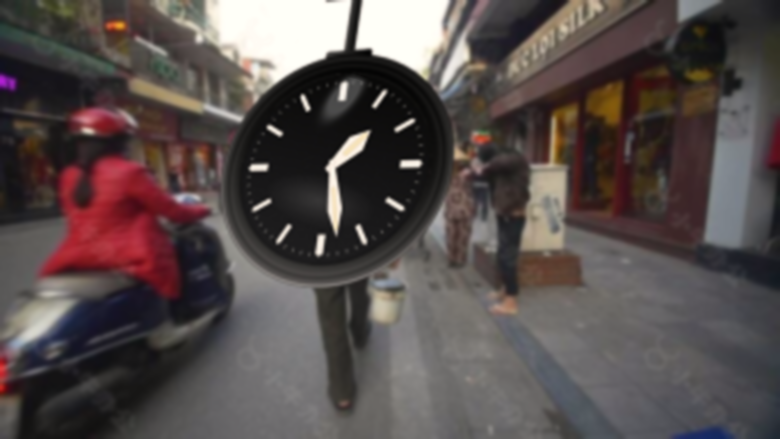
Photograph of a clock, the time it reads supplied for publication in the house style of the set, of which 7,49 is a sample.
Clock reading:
1,28
